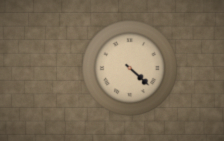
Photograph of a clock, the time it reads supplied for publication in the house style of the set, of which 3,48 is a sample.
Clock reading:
4,22
